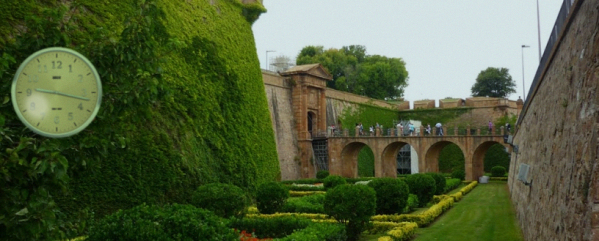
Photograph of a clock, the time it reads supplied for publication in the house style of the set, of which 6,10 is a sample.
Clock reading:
9,17
